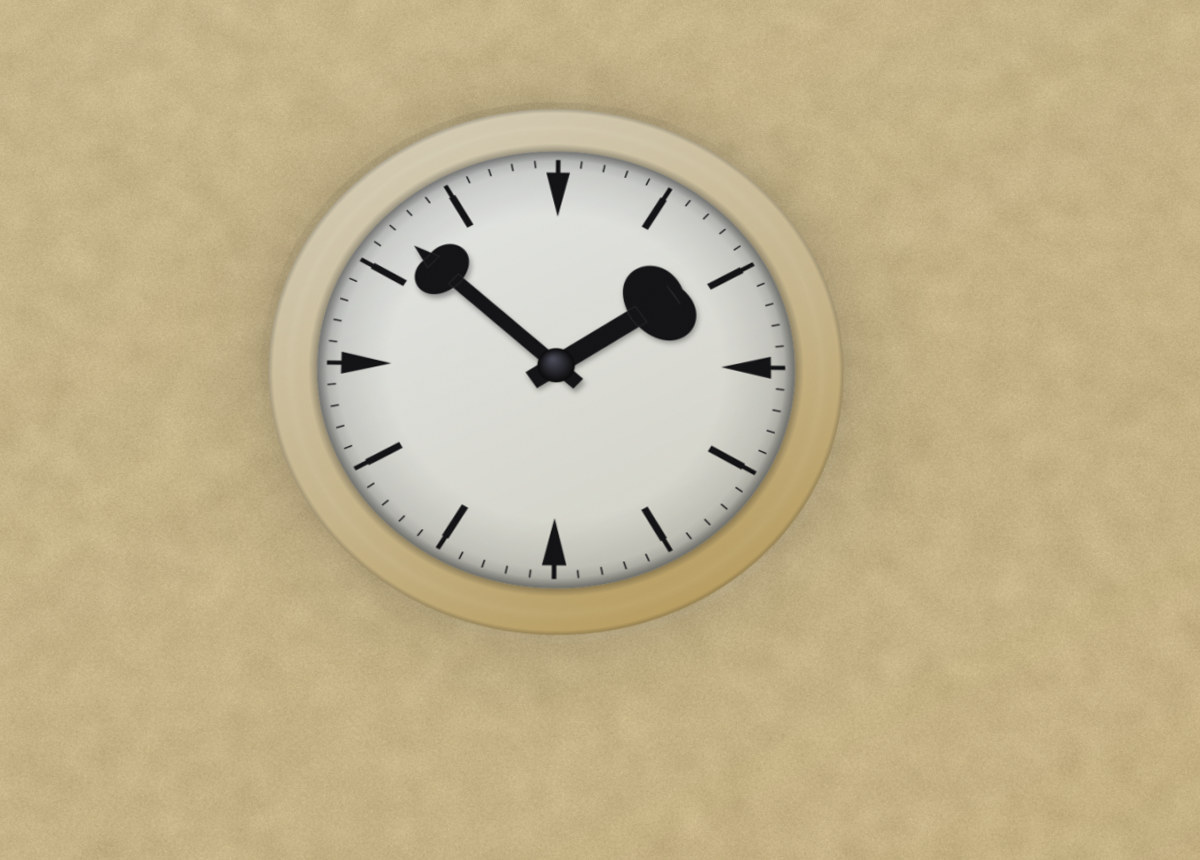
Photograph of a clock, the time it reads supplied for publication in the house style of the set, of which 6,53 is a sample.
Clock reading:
1,52
